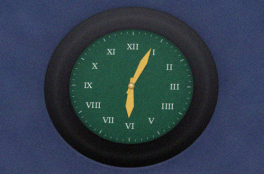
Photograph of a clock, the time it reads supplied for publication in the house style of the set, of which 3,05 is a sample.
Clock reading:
6,04
